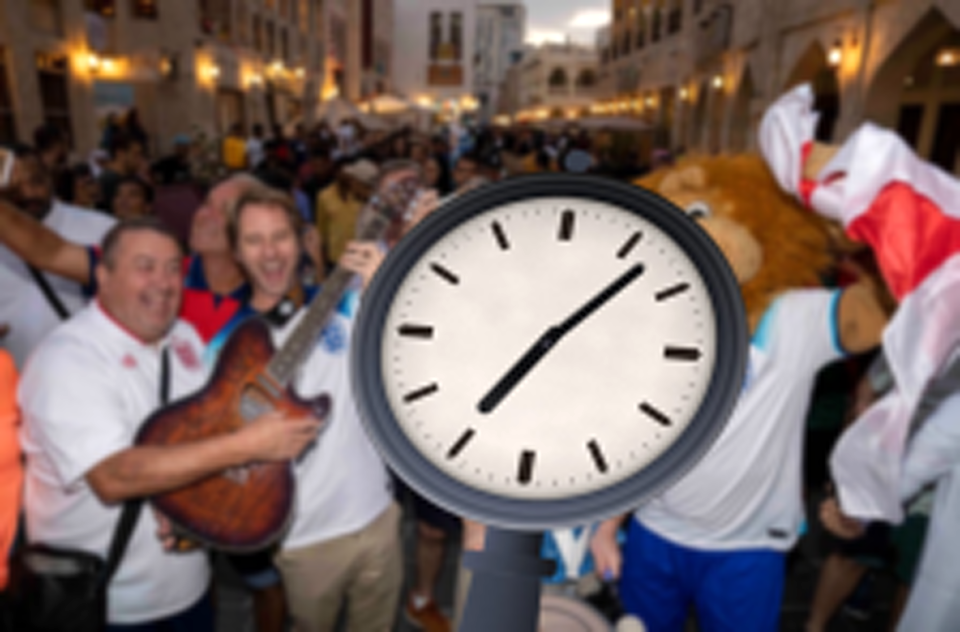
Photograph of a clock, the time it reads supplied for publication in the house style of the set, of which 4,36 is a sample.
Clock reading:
7,07
